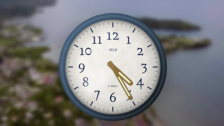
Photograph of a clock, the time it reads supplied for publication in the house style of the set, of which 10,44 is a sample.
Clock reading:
4,25
